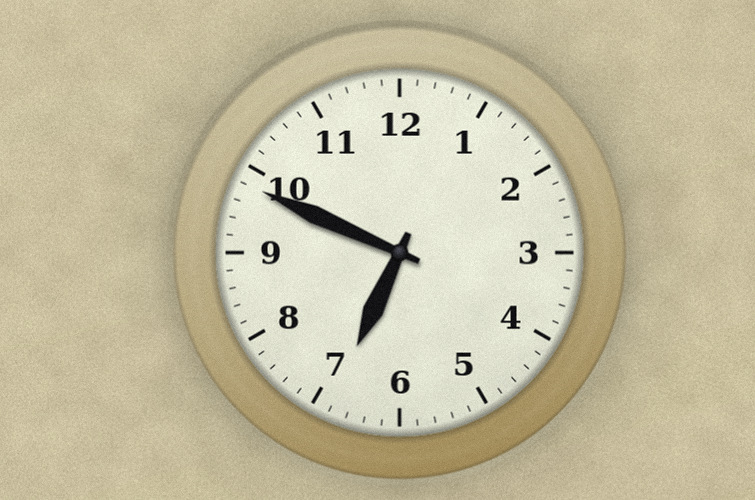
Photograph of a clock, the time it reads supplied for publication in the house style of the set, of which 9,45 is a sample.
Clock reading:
6,49
